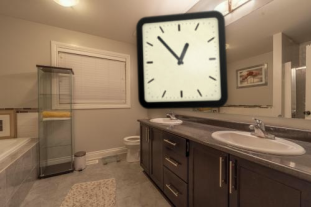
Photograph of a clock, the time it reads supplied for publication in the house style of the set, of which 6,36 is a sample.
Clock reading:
12,53
